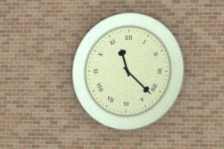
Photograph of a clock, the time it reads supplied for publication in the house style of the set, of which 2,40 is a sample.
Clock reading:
11,22
